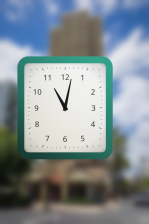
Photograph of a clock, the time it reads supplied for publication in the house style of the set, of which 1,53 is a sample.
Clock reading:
11,02
